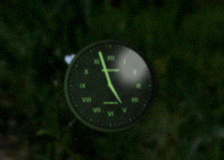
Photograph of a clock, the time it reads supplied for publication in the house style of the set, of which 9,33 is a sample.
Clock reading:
4,57
